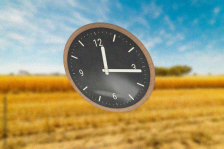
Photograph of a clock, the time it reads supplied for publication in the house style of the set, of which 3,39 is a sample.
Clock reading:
12,16
